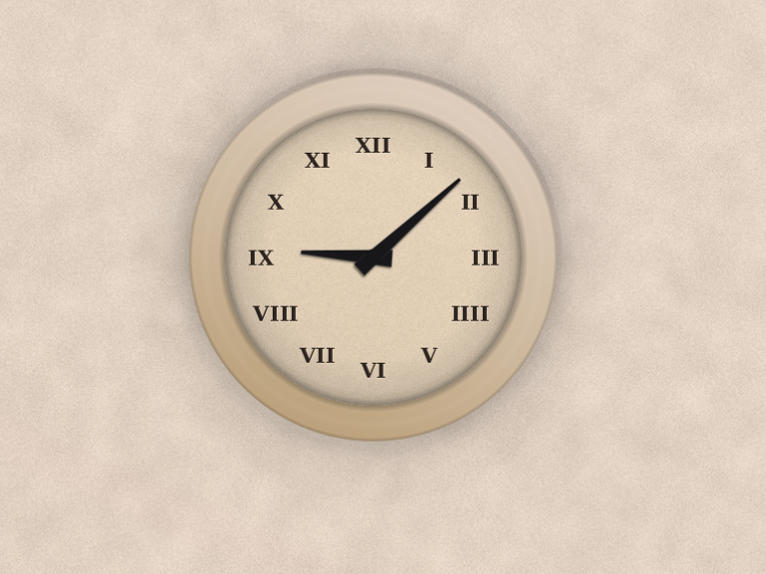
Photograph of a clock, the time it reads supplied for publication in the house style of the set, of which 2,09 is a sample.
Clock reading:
9,08
